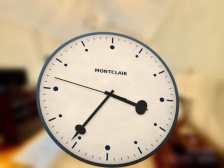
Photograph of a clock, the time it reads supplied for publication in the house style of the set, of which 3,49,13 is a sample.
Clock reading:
3,35,47
